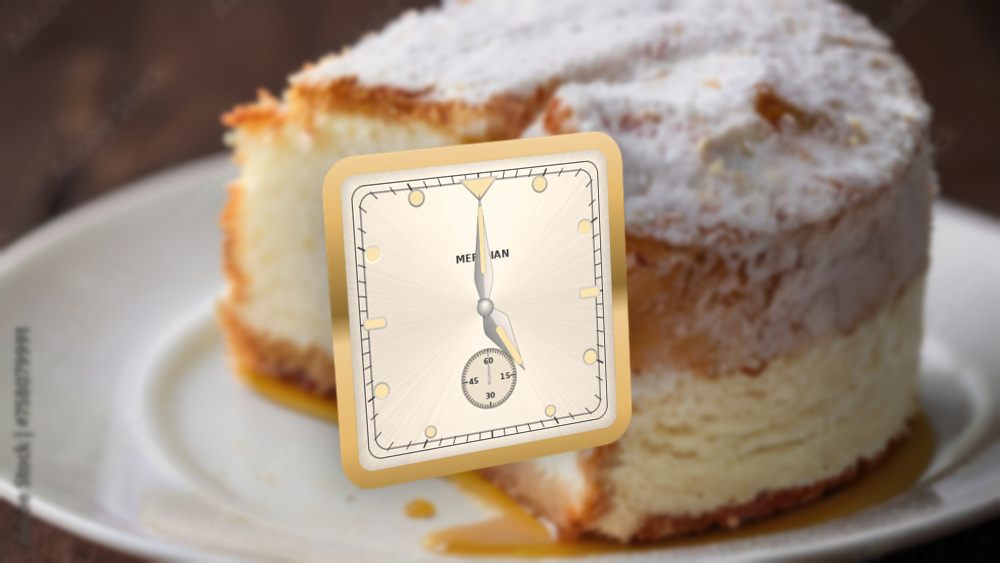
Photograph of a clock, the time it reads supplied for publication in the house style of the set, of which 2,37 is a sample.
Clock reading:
5,00
